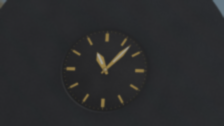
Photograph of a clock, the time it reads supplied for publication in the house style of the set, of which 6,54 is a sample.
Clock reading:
11,07
